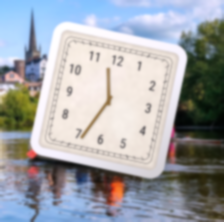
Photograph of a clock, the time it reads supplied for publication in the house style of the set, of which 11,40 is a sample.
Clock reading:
11,34
